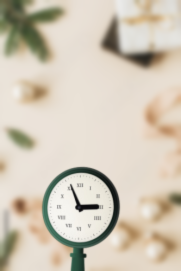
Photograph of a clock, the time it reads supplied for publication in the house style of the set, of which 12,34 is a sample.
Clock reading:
2,56
